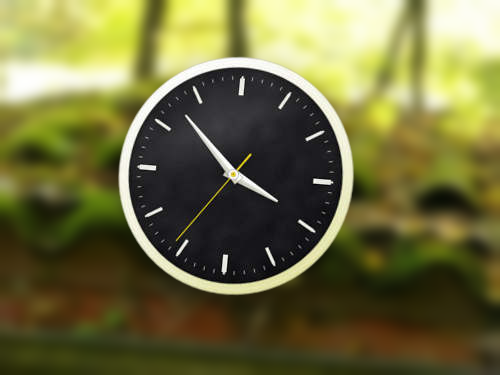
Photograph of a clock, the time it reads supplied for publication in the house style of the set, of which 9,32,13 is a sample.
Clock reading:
3,52,36
